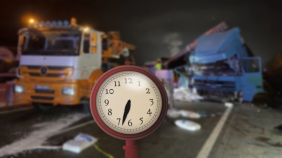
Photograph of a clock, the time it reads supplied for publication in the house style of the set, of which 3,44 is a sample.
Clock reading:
6,33
